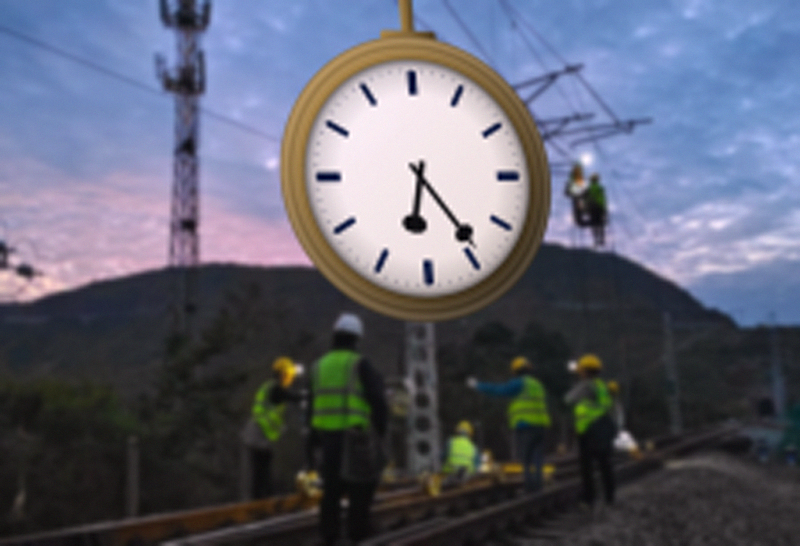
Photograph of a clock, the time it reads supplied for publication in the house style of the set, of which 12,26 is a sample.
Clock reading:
6,24
